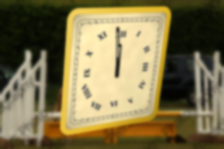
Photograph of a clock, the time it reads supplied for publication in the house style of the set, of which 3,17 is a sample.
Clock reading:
11,59
